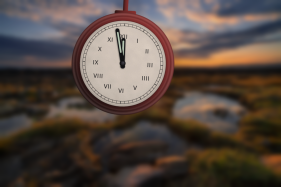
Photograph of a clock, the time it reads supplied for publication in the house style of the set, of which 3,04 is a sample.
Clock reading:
11,58
